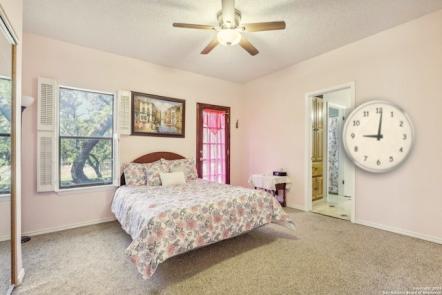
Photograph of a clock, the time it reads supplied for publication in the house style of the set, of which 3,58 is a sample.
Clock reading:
9,01
